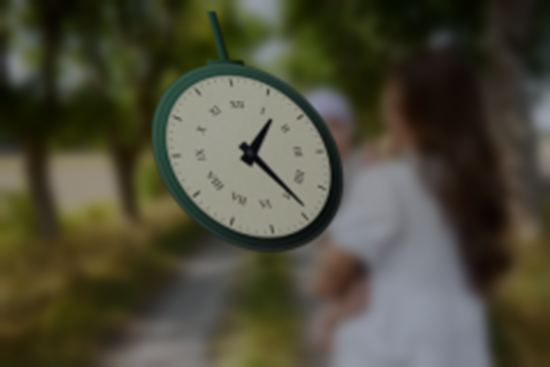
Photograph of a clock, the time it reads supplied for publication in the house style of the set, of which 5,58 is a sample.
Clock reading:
1,24
